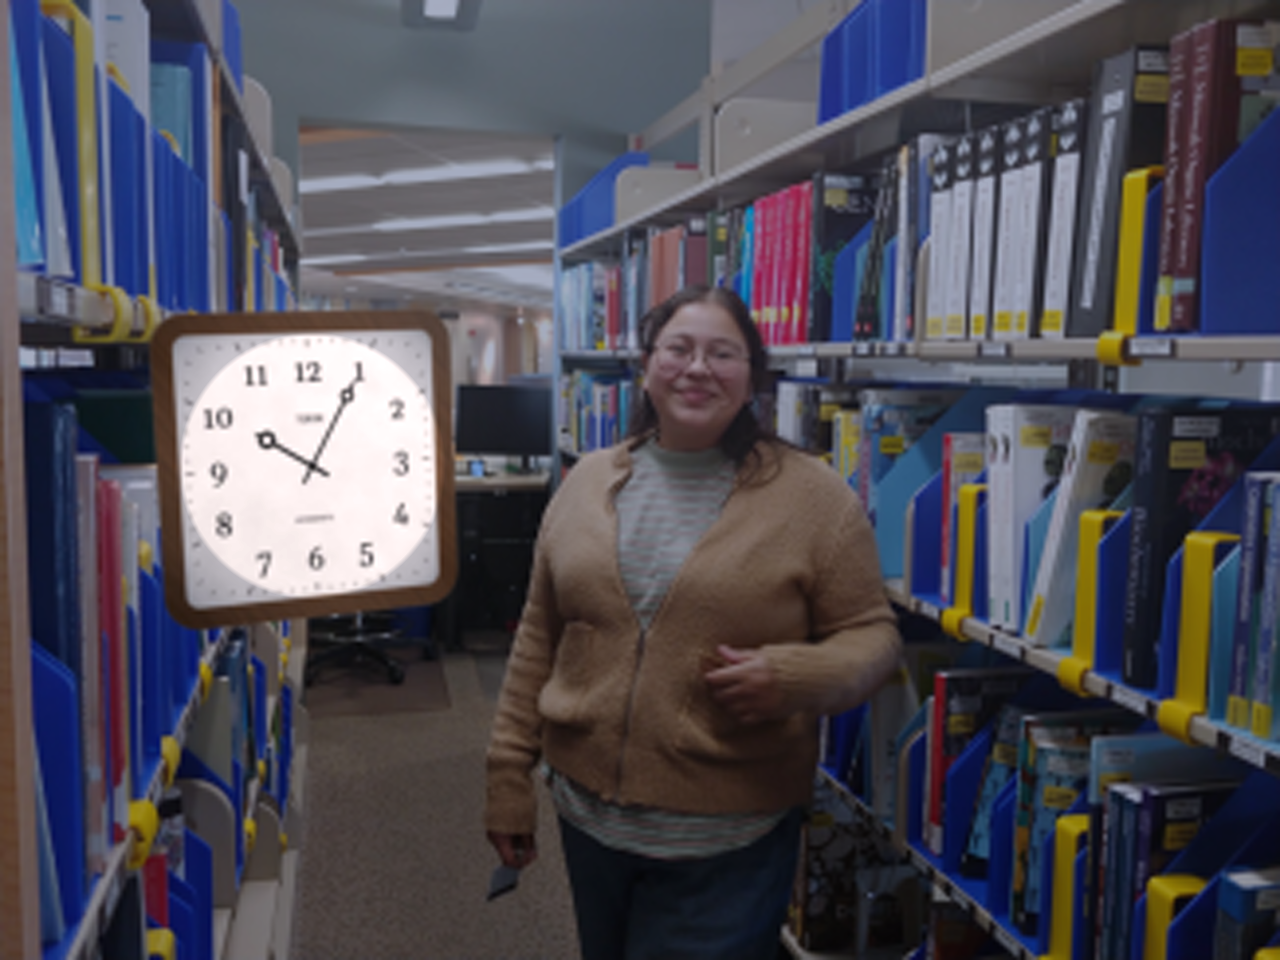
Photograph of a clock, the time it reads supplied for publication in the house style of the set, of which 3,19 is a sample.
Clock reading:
10,05
